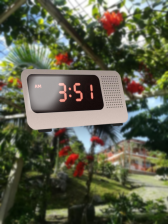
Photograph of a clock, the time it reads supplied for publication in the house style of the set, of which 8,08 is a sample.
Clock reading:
3,51
